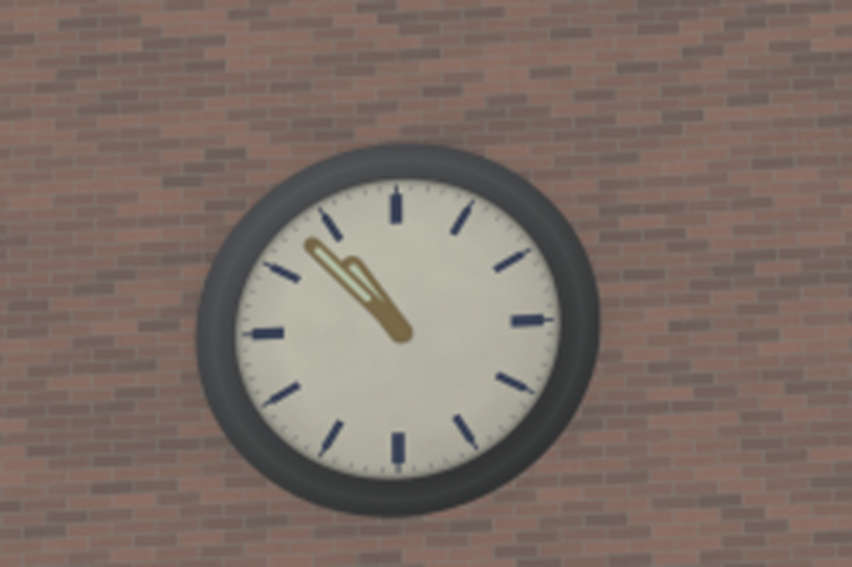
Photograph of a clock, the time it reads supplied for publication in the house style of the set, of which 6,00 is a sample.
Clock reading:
10,53
